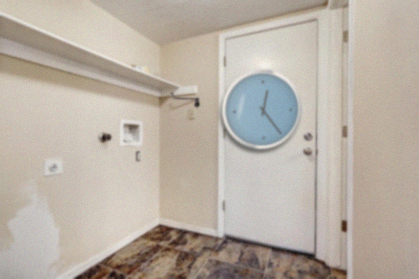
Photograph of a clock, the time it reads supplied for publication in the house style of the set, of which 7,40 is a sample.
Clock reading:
12,24
